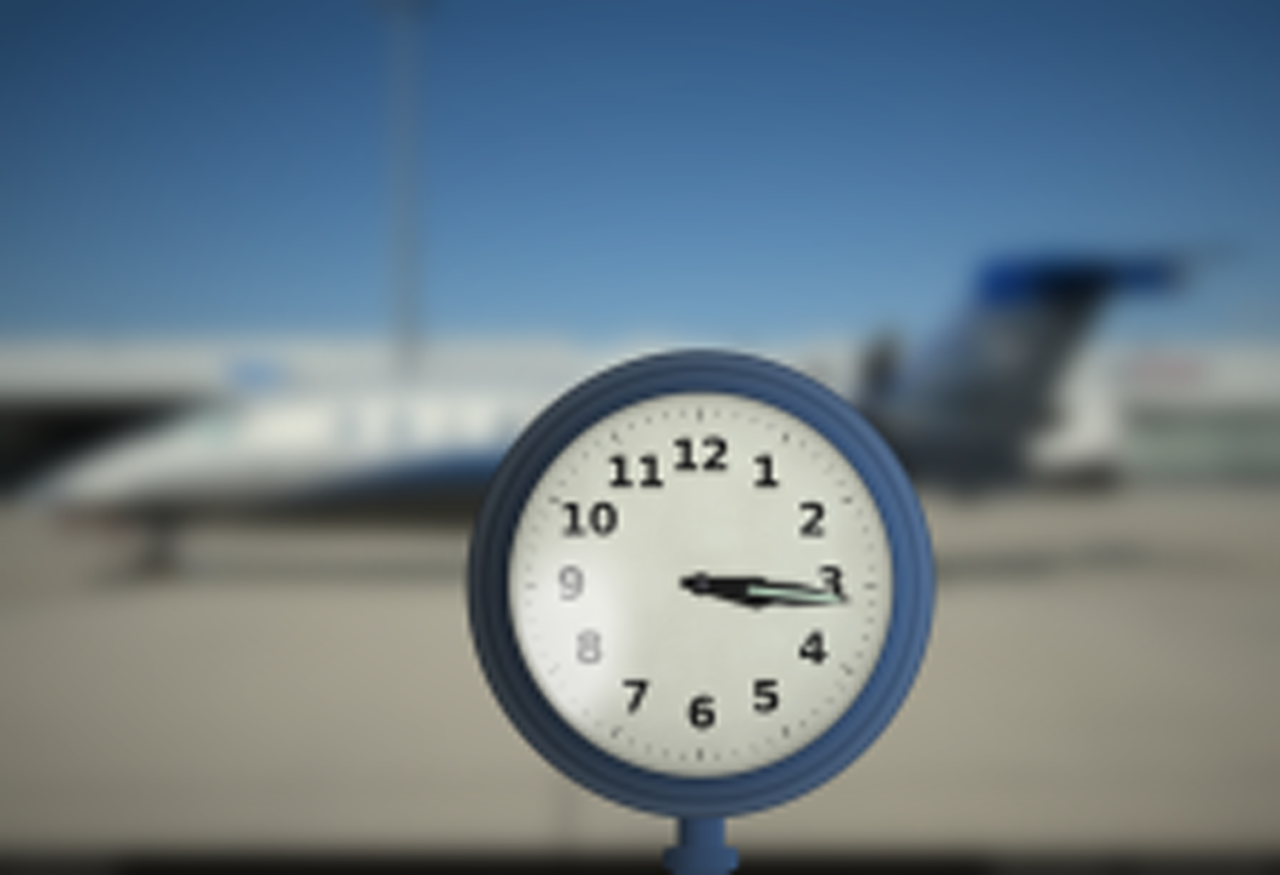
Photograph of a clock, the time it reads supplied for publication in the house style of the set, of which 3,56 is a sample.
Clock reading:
3,16
